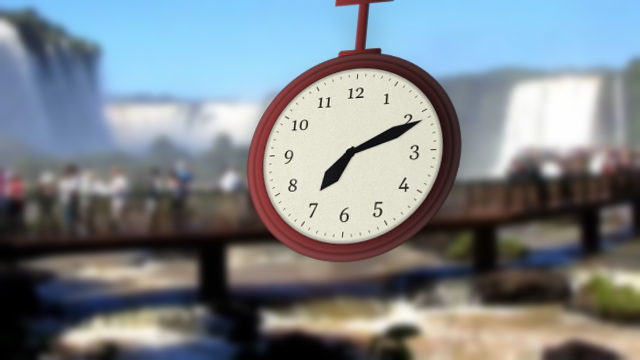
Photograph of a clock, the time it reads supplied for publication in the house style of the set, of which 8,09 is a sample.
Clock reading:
7,11
